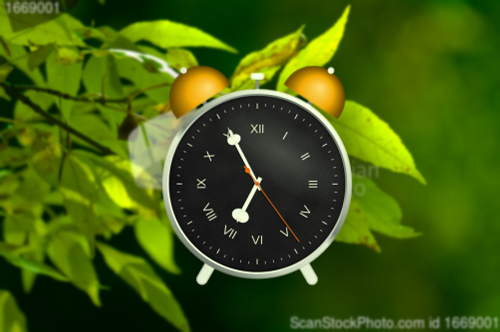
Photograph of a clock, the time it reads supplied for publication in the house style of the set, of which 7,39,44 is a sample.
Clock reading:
6,55,24
